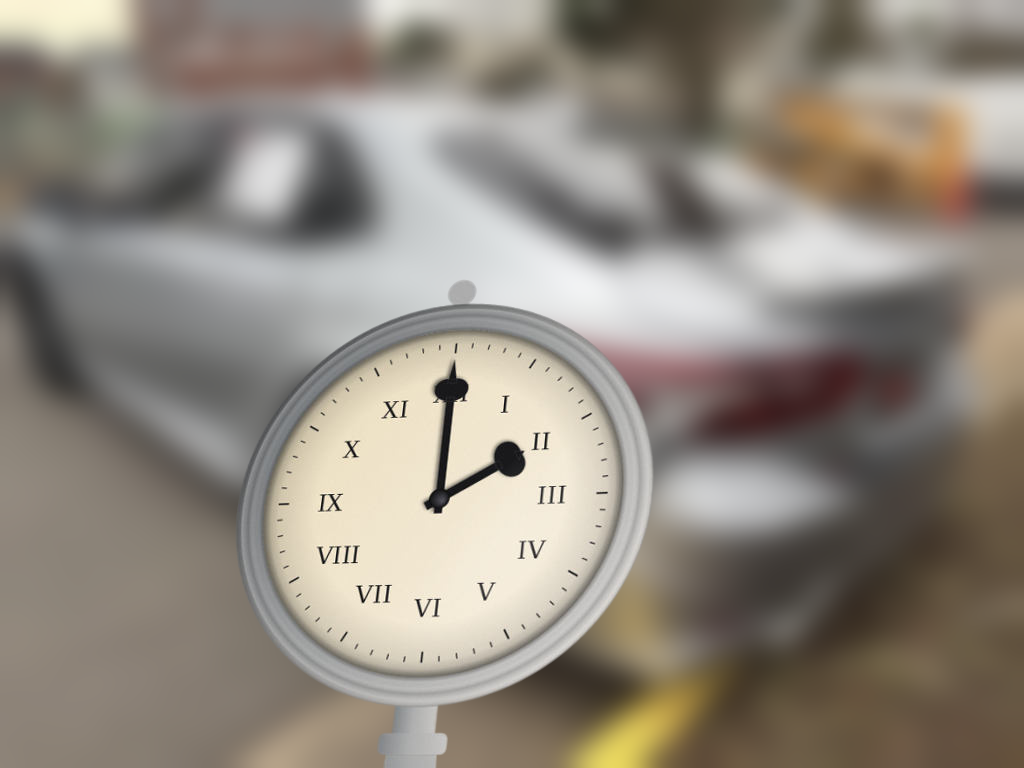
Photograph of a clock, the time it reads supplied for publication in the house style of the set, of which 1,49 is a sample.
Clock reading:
2,00
